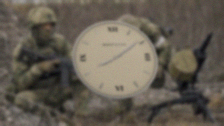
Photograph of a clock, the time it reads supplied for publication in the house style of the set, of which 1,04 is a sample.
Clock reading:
8,09
